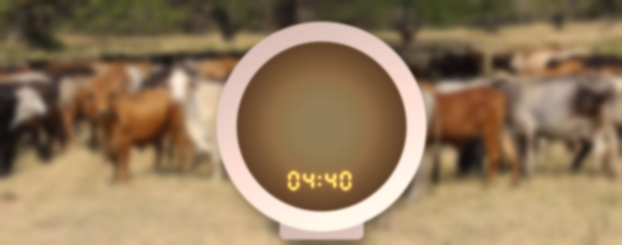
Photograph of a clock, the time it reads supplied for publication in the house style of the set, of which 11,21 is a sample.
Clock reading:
4,40
